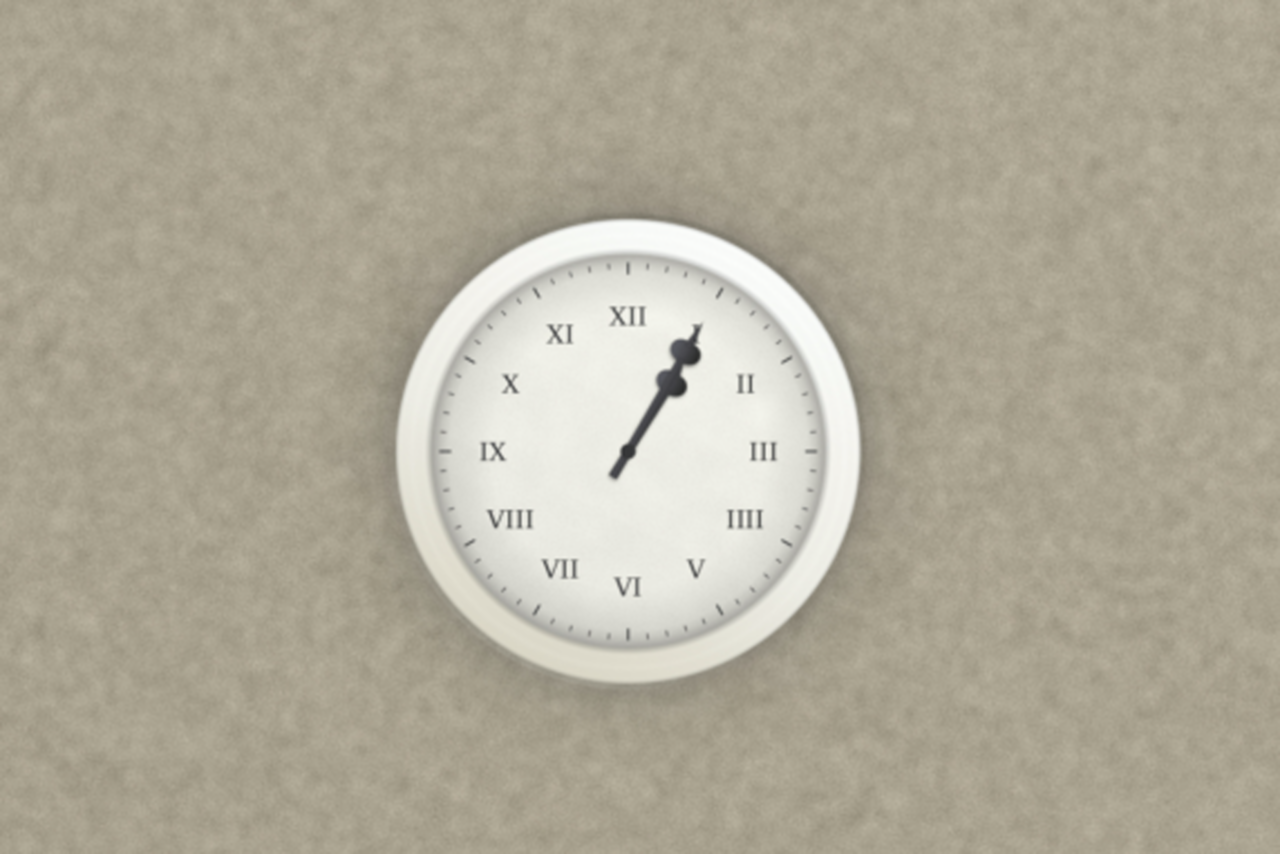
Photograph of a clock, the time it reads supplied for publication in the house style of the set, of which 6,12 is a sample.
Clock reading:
1,05
